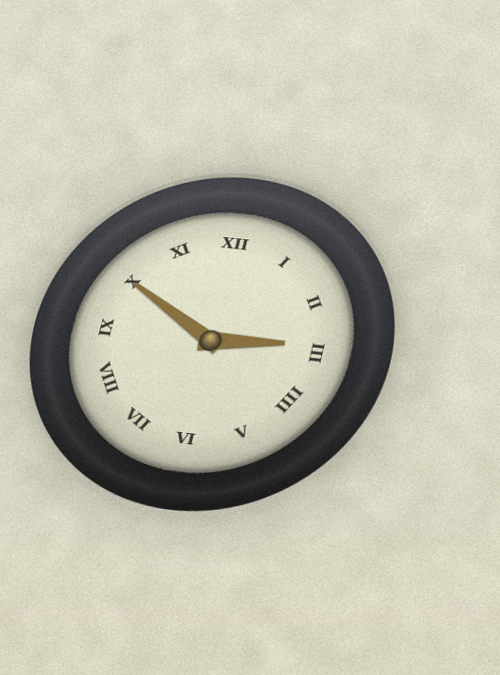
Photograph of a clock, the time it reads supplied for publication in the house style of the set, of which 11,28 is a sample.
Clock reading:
2,50
